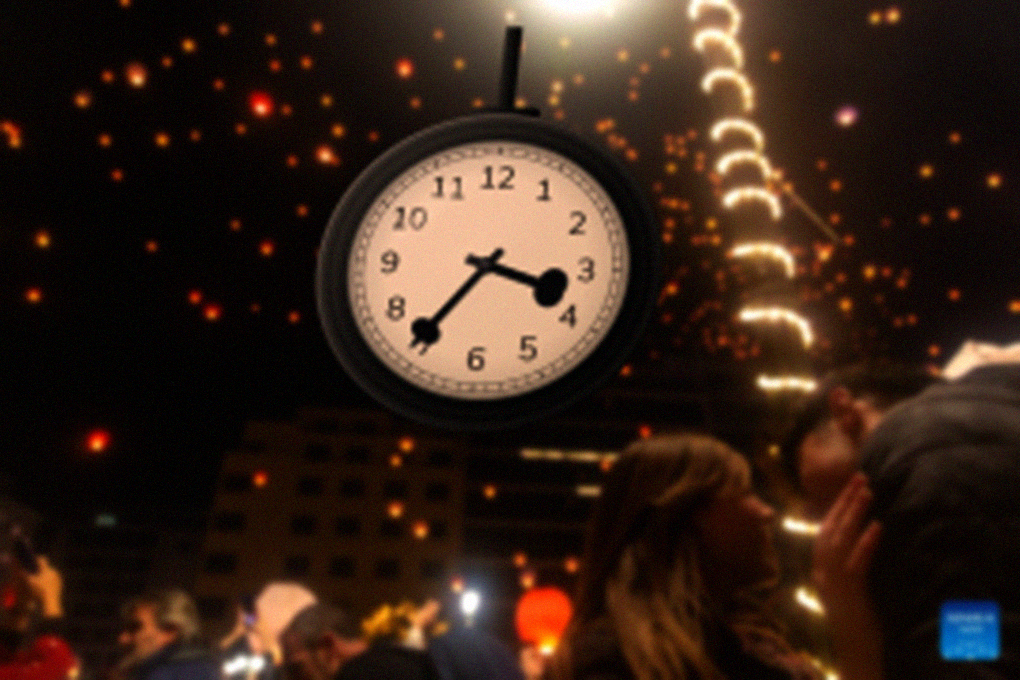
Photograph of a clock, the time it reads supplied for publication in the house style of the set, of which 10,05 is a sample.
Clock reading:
3,36
